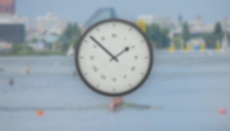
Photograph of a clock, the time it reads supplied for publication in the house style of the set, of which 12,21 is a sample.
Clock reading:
1,52
